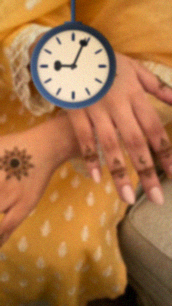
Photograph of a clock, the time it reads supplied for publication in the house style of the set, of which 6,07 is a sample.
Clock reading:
9,04
